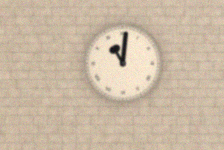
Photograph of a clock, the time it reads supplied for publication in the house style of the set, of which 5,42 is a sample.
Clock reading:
11,01
